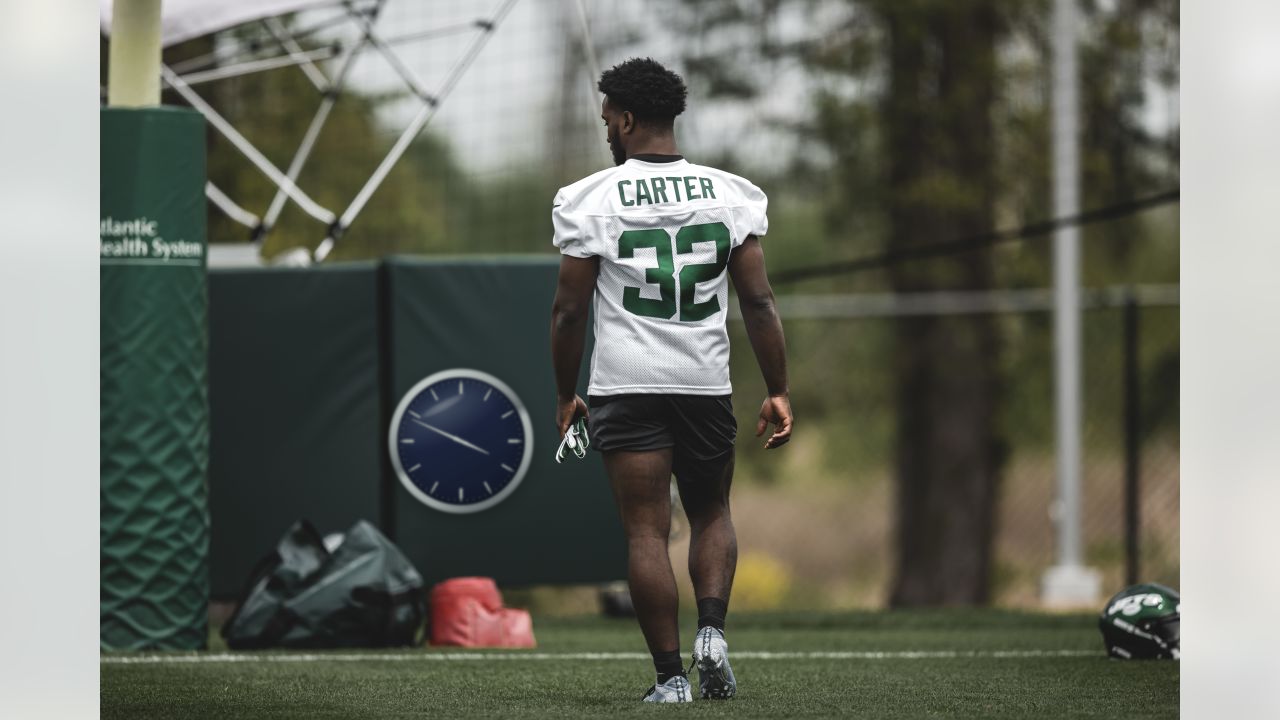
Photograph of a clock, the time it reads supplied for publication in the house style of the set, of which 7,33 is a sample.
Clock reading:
3,49
